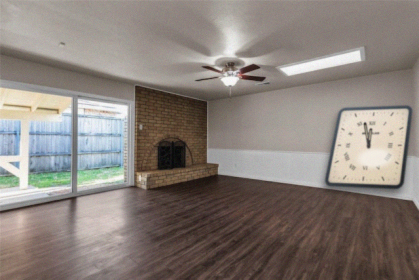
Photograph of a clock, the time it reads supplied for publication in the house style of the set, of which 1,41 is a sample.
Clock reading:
11,57
